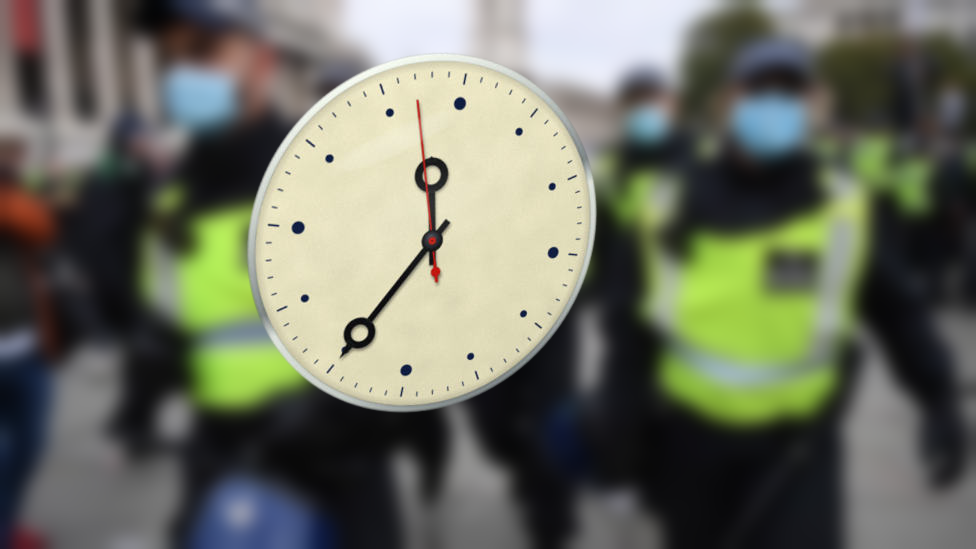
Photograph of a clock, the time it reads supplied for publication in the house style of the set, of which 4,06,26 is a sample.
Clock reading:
11,34,57
